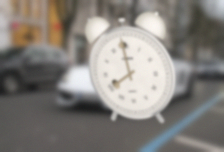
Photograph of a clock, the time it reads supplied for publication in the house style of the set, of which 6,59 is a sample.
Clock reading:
7,59
